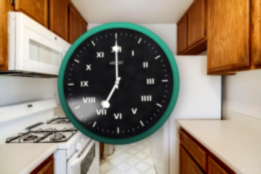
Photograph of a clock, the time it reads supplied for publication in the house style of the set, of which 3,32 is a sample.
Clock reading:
7,00
